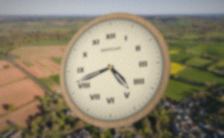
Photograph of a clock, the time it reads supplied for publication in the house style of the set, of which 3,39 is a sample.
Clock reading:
4,42
